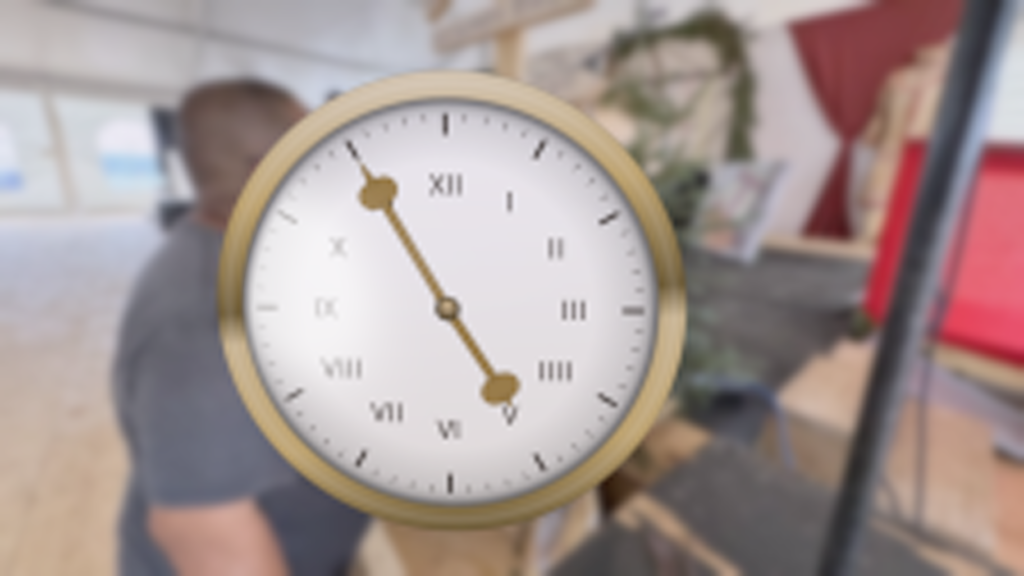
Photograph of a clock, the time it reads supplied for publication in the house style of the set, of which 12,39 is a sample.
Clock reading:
4,55
